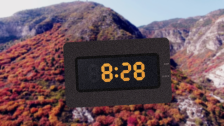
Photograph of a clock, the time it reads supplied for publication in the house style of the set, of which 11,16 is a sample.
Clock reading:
8,28
